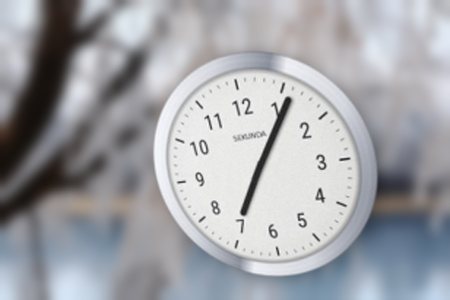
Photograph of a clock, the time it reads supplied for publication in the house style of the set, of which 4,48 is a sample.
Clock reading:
7,06
